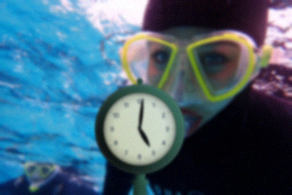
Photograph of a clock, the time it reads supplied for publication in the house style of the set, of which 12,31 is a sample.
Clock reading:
5,01
